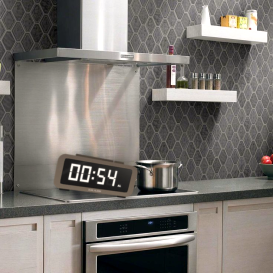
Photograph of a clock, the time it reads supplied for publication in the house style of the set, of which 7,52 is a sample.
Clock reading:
0,54
